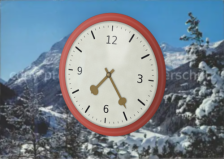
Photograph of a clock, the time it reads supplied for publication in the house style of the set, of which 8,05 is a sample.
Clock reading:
7,24
